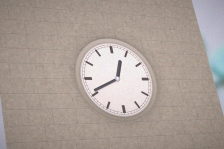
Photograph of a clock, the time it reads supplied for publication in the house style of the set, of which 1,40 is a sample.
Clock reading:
12,41
